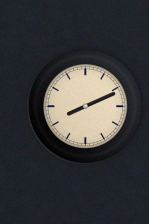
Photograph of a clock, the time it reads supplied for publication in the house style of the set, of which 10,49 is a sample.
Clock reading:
8,11
